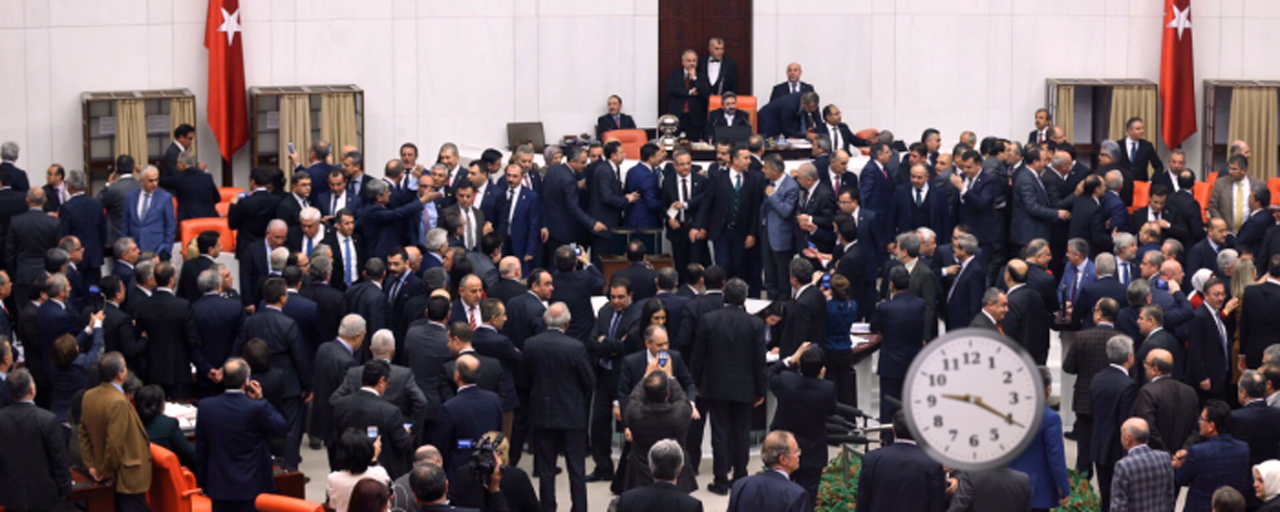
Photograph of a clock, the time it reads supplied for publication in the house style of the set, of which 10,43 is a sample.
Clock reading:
9,20
